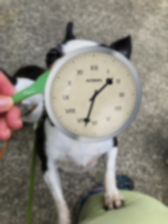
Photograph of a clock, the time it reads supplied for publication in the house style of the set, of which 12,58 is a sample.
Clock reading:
1,33
